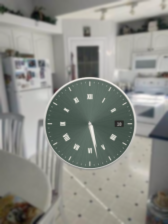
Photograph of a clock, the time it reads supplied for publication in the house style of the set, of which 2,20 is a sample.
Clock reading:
5,28
